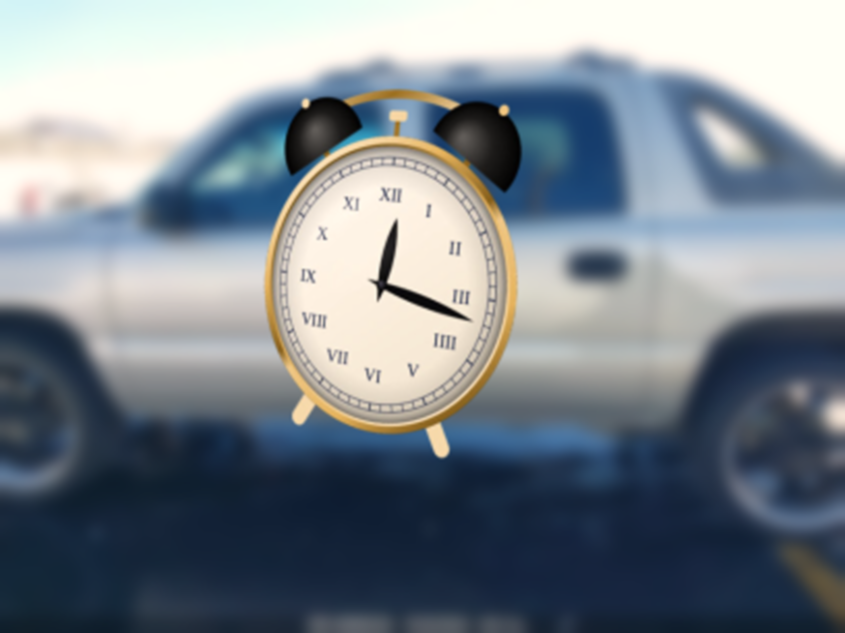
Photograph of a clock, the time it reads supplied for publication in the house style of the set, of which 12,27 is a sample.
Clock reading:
12,17
